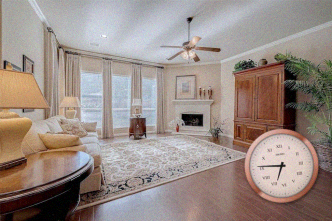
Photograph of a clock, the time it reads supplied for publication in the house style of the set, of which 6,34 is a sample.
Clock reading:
6,46
